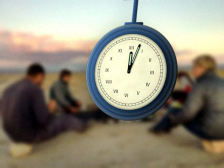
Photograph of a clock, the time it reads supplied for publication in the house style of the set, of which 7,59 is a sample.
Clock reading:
12,03
